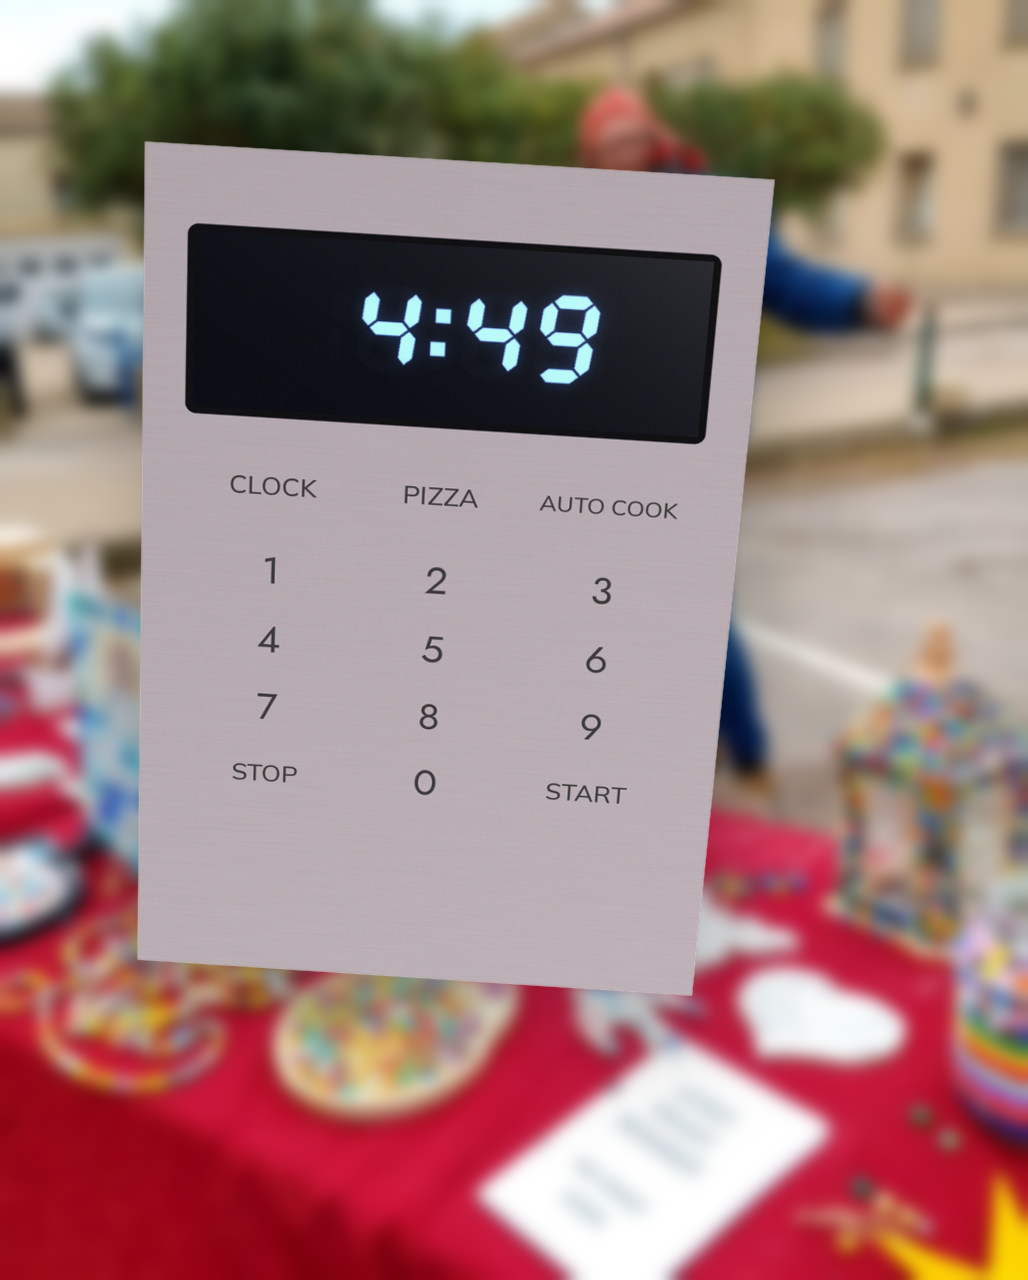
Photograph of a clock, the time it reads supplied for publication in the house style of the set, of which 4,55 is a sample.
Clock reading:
4,49
